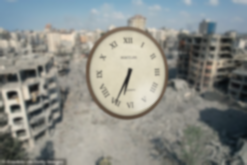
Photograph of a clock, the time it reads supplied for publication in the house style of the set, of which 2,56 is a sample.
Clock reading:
6,35
